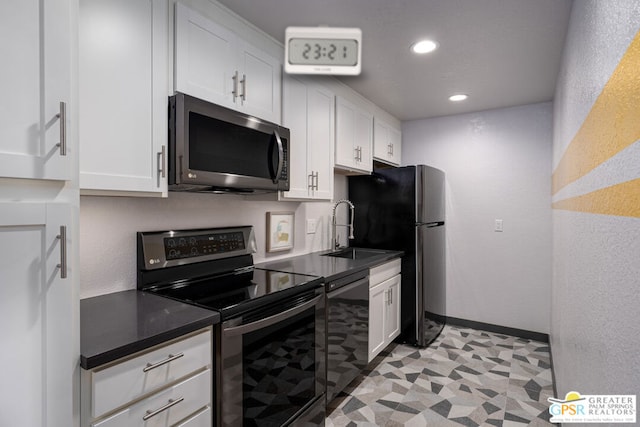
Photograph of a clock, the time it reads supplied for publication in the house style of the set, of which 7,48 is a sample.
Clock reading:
23,21
